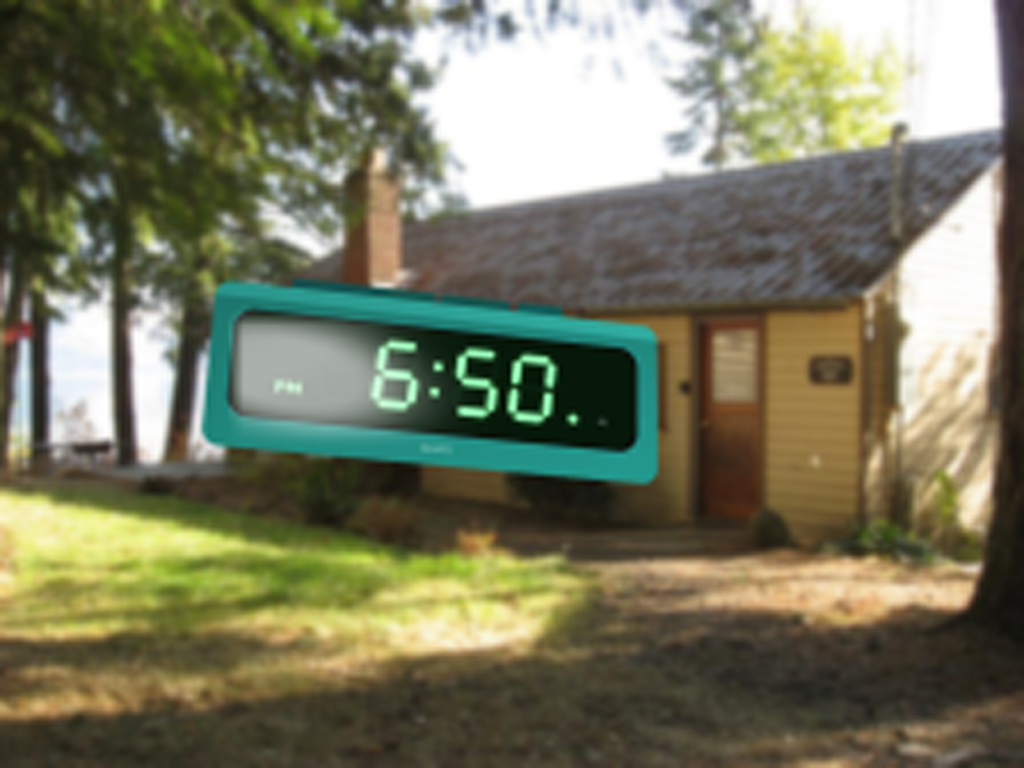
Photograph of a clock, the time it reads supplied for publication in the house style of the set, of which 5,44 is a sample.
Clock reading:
6,50
